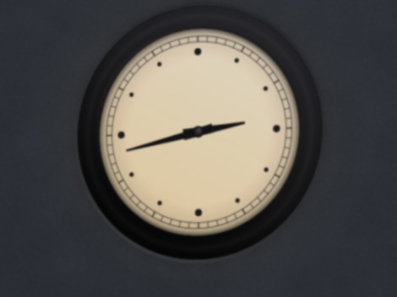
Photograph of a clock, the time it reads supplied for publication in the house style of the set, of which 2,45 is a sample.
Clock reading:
2,43
